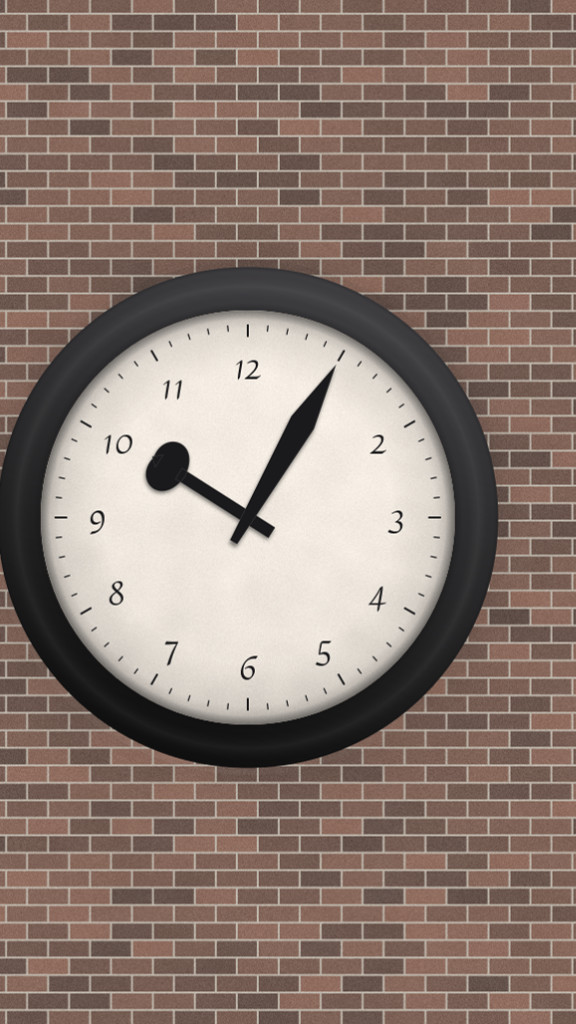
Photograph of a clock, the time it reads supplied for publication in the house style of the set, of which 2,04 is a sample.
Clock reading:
10,05
